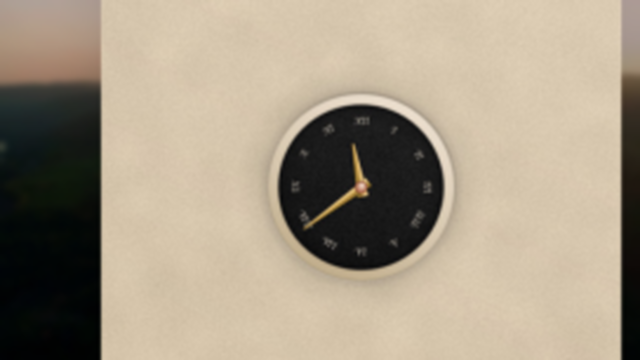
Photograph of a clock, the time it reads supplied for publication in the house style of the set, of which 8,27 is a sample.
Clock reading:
11,39
